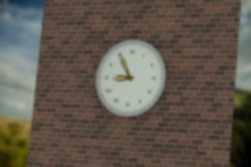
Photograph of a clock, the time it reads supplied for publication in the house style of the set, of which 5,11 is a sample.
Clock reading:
8,55
